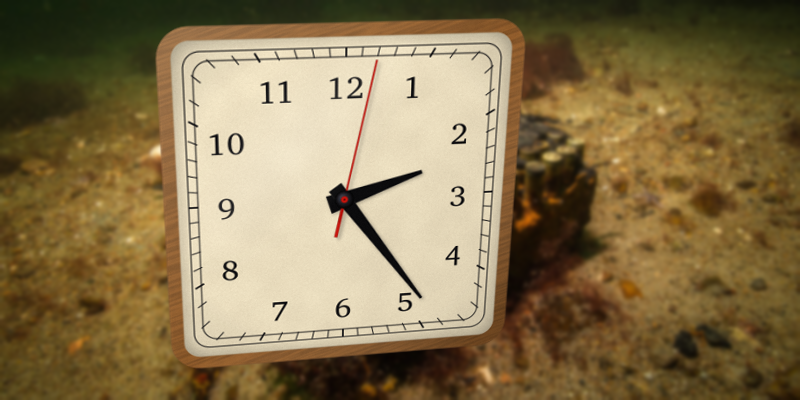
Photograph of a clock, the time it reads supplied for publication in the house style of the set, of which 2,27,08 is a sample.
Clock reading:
2,24,02
